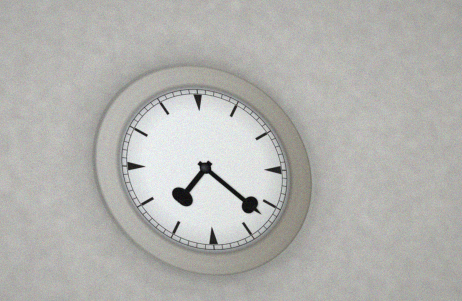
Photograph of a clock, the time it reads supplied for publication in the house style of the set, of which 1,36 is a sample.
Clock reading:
7,22
